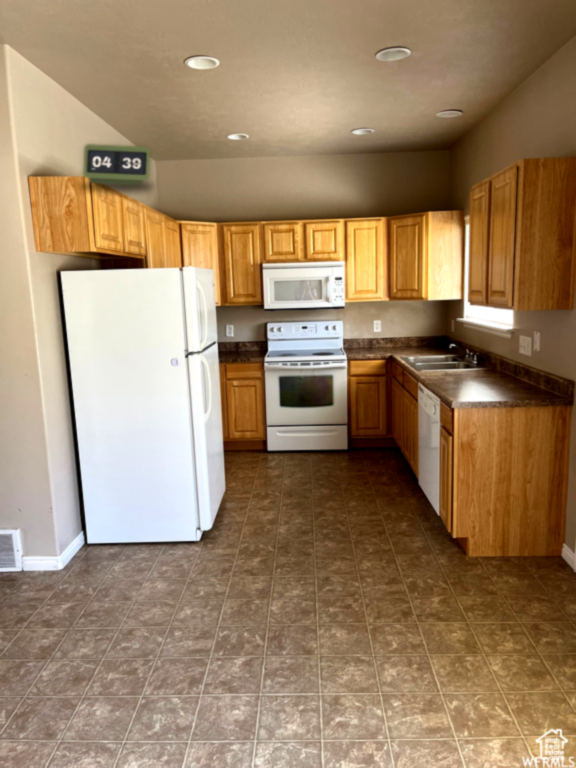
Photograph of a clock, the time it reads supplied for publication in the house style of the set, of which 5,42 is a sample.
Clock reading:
4,39
